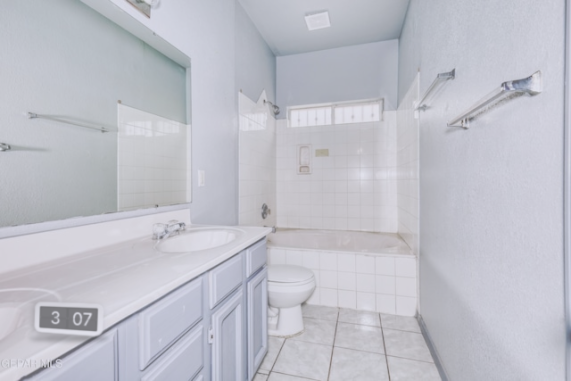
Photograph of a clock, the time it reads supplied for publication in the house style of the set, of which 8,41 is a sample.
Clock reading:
3,07
